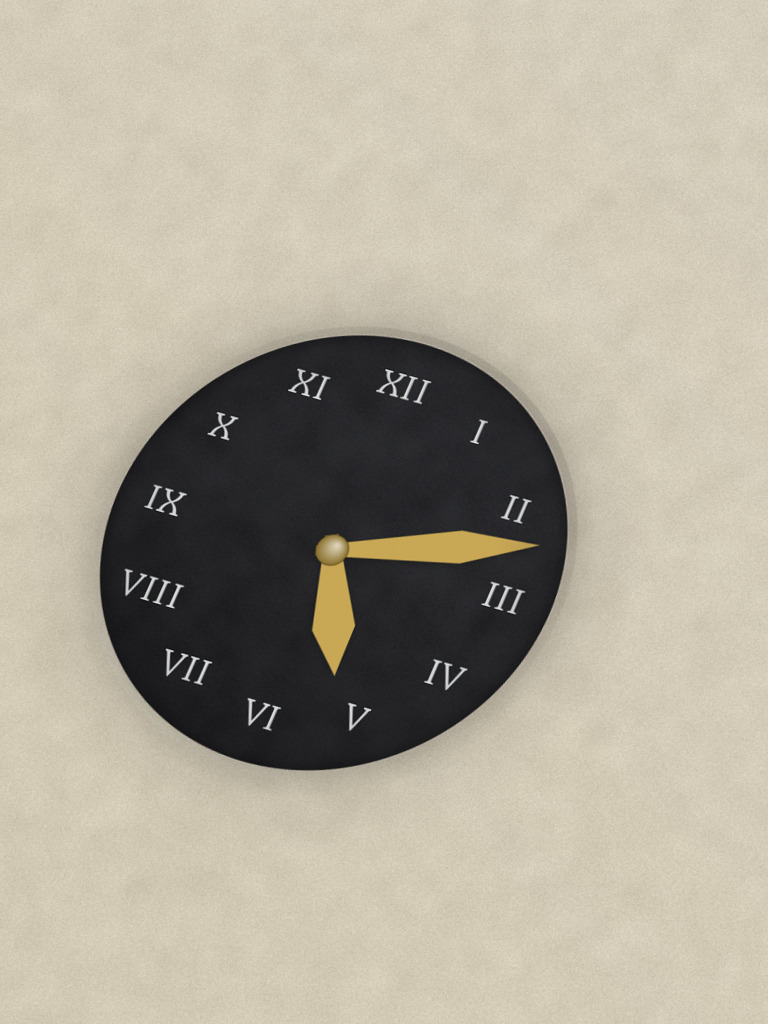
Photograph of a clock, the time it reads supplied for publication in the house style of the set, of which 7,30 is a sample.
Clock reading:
5,12
